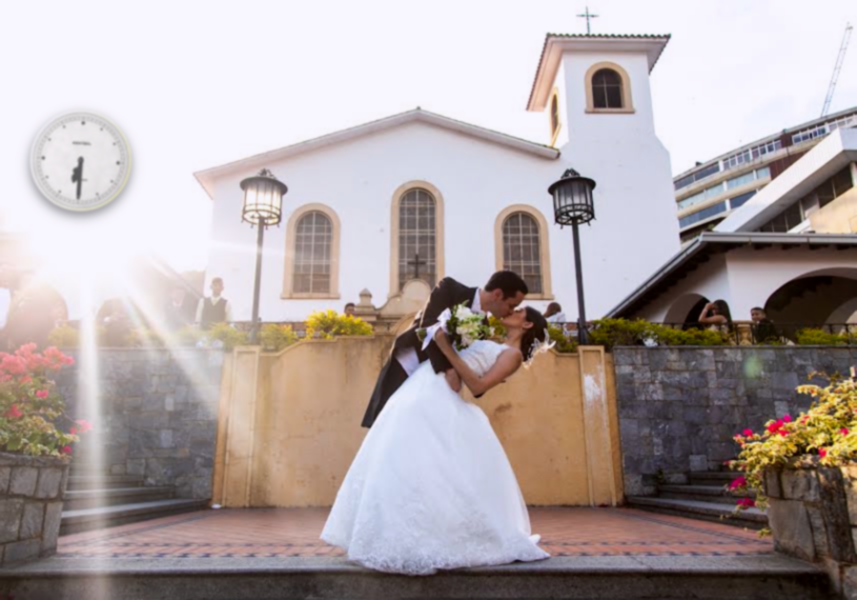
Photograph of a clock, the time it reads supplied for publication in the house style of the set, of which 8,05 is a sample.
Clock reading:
6,30
